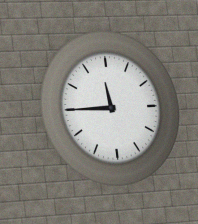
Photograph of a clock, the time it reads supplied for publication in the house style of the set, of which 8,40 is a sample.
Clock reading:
11,45
